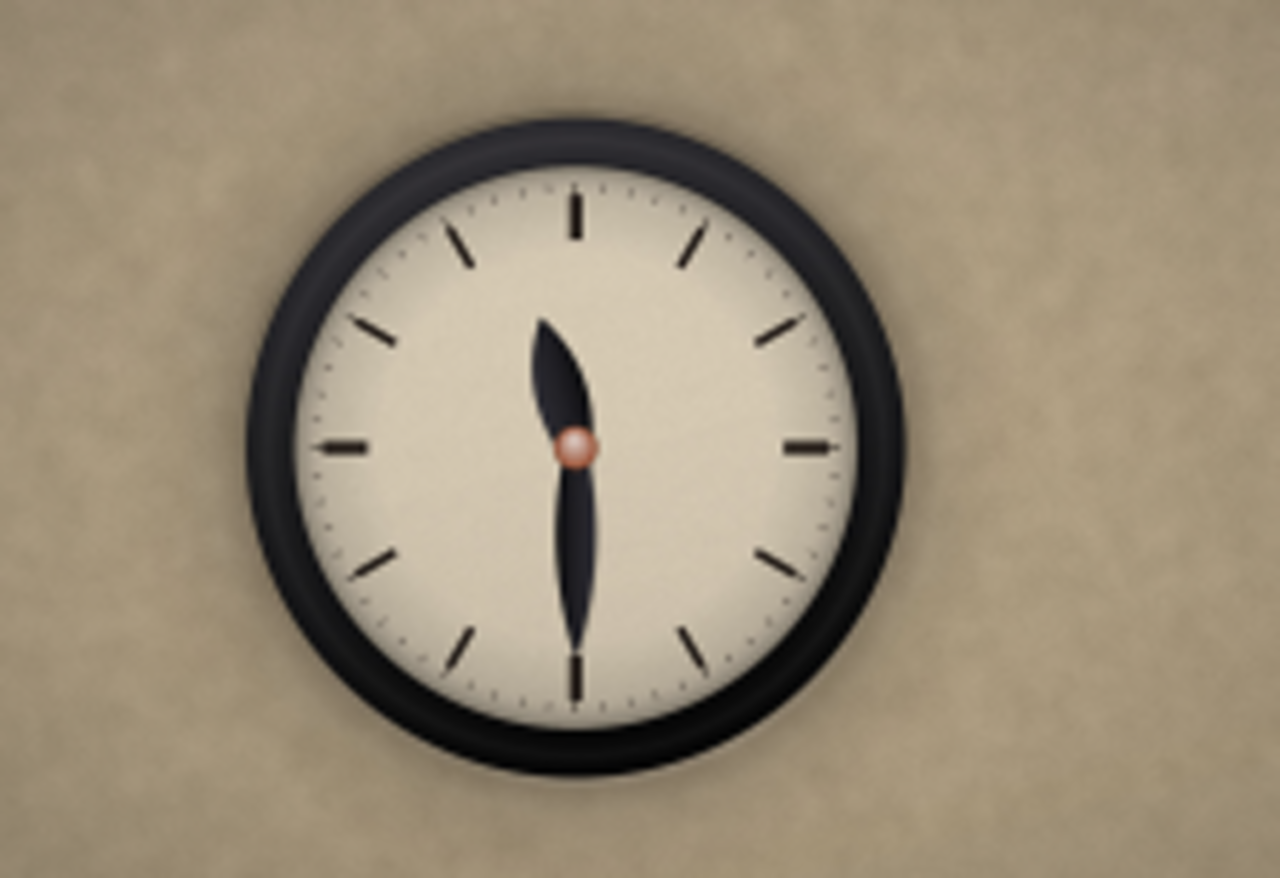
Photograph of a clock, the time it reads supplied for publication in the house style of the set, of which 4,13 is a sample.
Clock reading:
11,30
